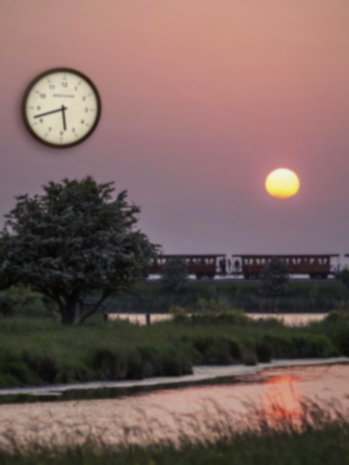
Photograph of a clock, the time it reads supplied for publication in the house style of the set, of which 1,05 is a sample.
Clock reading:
5,42
